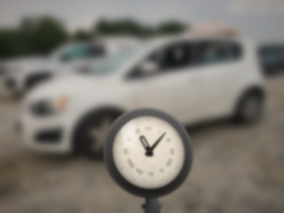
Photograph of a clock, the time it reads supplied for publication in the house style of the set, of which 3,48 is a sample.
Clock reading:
11,07
